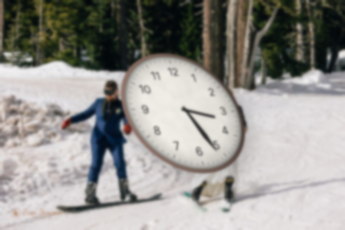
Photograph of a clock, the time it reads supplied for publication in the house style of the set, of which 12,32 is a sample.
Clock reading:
3,26
